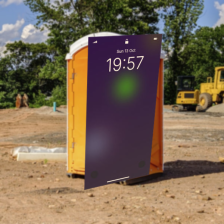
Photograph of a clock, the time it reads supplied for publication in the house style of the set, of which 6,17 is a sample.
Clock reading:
19,57
